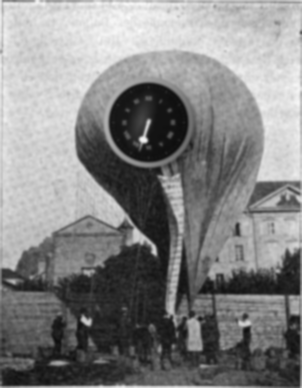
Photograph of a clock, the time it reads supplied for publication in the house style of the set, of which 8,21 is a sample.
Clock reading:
6,33
